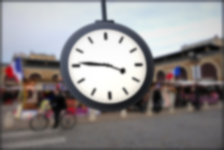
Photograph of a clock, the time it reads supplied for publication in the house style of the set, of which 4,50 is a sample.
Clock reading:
3,46
